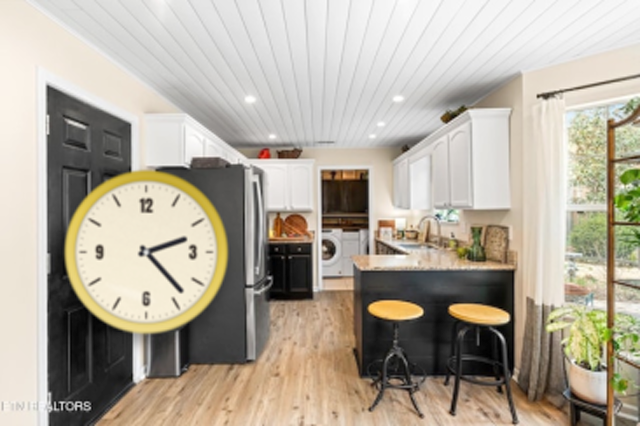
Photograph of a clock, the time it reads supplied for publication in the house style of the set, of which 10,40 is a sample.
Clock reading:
2,23
